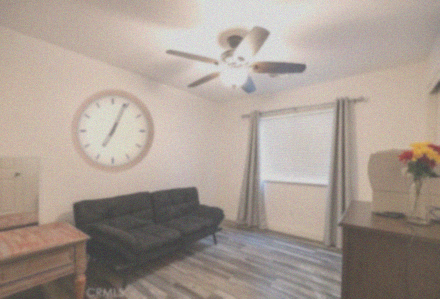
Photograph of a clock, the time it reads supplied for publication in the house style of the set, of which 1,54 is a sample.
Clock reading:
7,04
